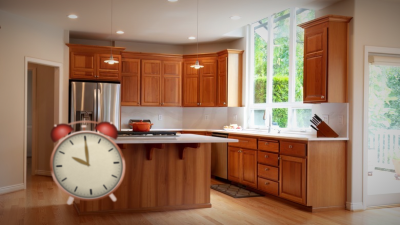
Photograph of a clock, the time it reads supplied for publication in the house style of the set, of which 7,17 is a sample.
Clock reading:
10,00
